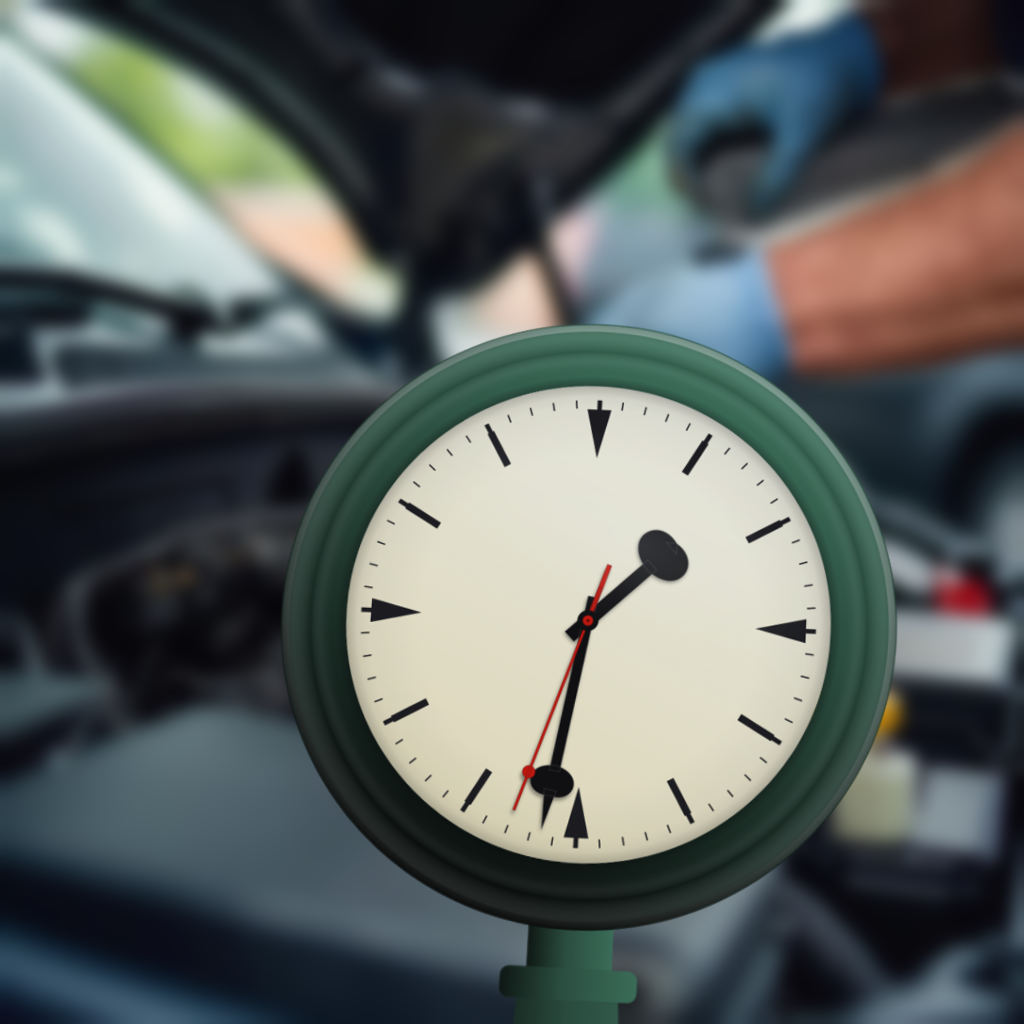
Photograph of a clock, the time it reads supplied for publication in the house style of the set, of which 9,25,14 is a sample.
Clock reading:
1,31,33
